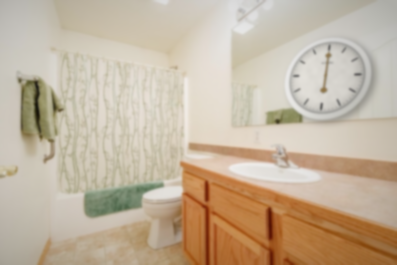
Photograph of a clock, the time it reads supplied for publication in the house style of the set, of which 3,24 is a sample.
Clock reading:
6,00
